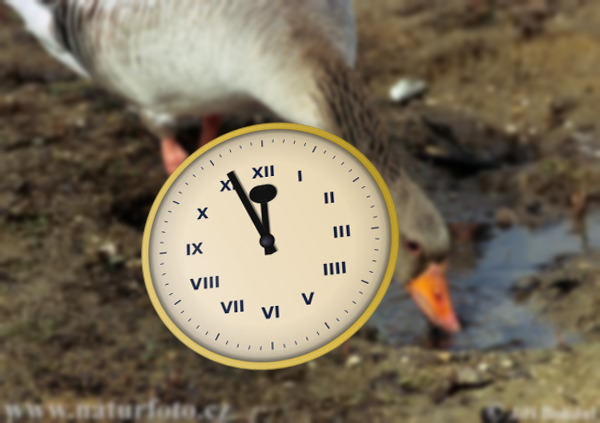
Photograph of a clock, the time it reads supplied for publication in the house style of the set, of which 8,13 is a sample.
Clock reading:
11,56
